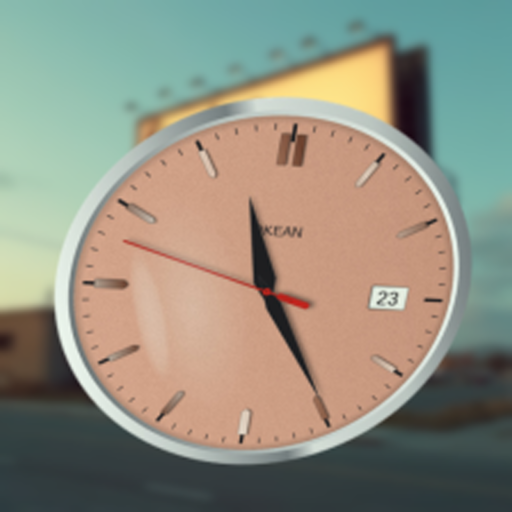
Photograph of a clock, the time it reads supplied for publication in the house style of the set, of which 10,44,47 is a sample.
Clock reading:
11,24,48
